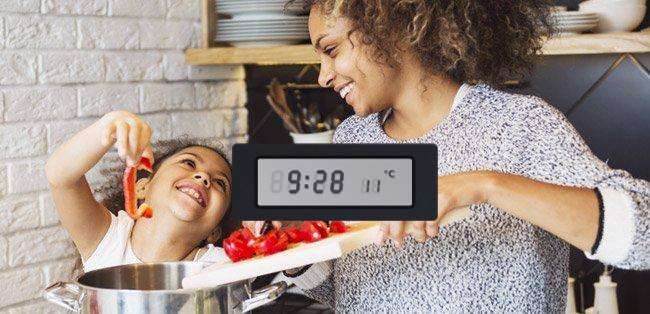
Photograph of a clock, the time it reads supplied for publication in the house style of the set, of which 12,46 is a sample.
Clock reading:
9,28
